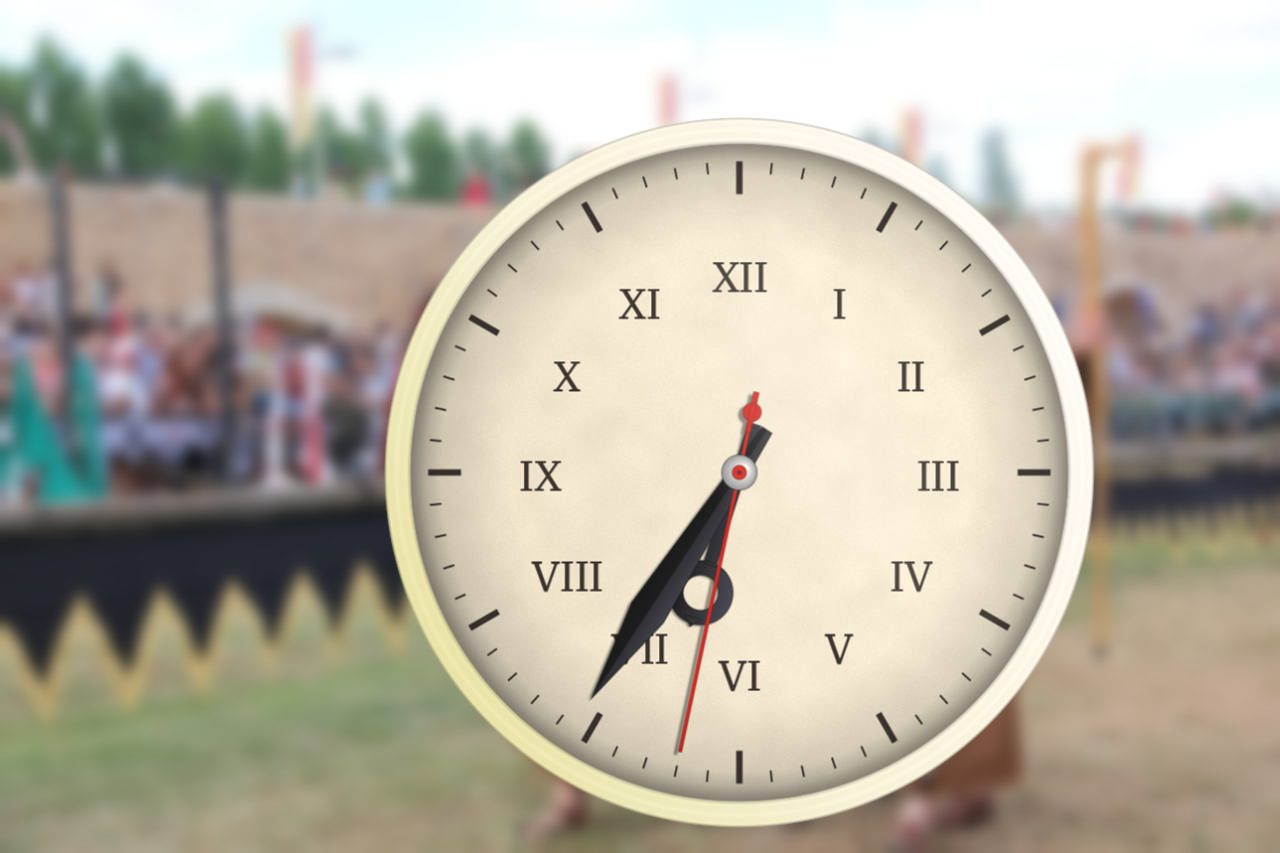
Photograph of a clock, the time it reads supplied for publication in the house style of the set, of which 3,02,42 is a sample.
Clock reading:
6,35,32
